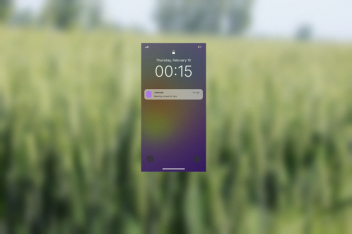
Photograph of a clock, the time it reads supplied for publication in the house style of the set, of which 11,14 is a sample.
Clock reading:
0,15
